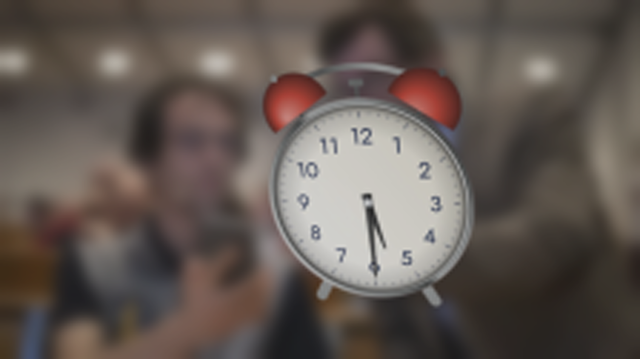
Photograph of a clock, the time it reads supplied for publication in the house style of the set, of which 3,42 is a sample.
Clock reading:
5,30
